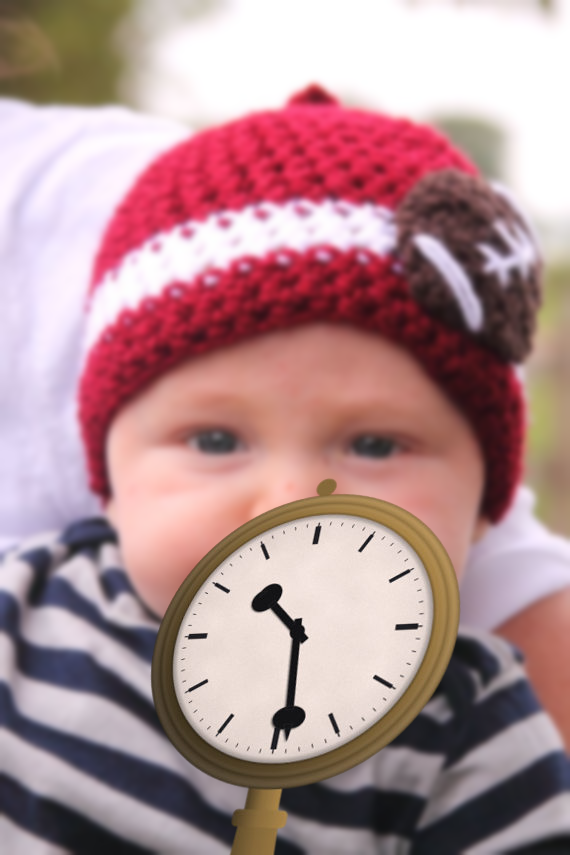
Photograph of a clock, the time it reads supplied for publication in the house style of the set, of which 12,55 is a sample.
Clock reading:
10,29
